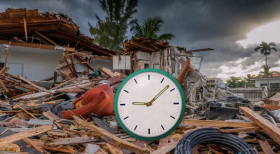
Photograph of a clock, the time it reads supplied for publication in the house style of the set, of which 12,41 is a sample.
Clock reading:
9,08
